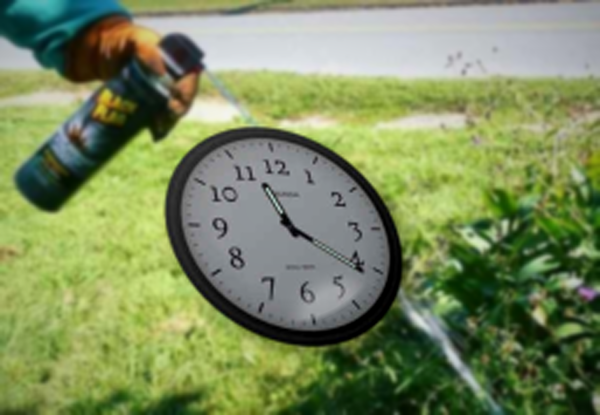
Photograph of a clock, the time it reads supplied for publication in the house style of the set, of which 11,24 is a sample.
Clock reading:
11,21
